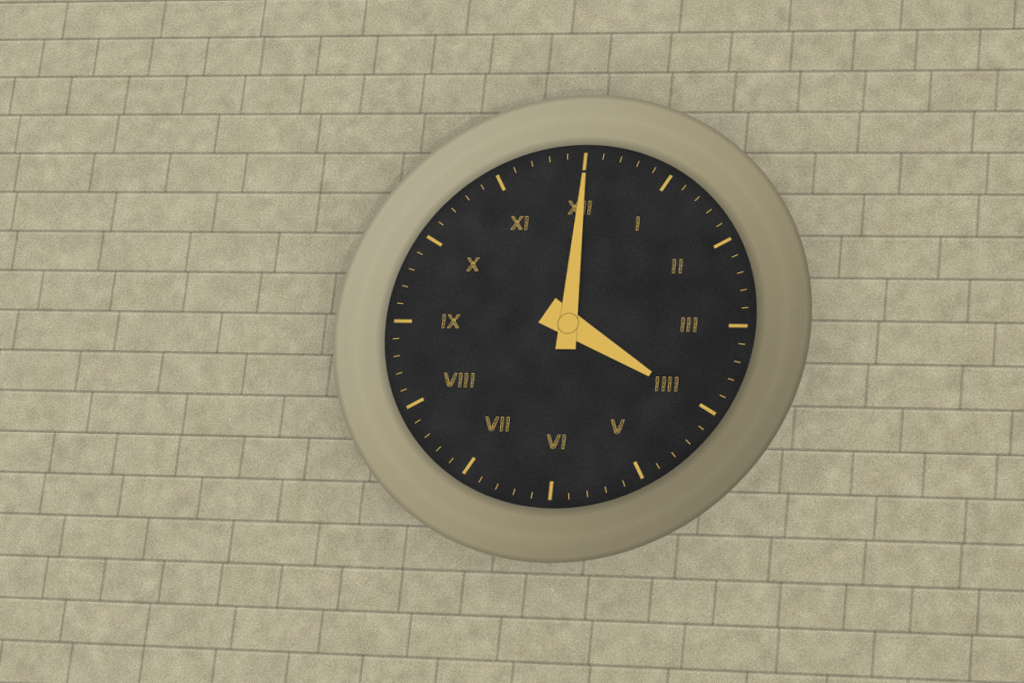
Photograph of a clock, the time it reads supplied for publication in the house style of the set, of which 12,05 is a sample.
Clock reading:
4,00
